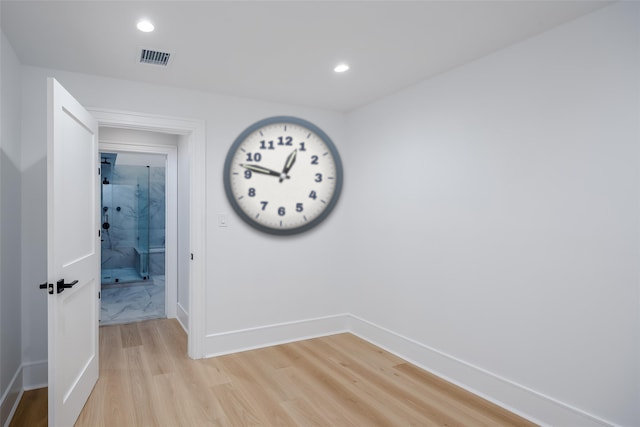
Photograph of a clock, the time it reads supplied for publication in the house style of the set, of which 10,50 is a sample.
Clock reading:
12,47
